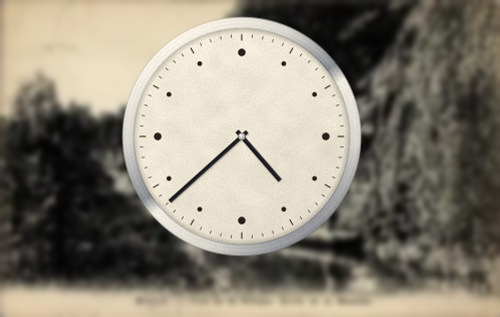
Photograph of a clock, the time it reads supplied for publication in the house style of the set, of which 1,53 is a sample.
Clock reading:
4,38
